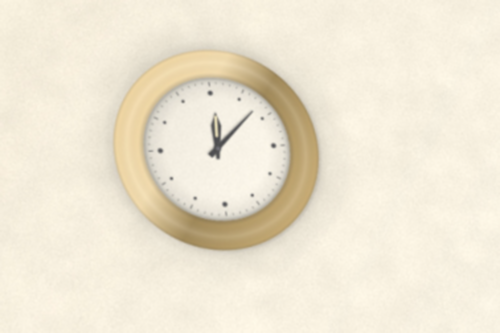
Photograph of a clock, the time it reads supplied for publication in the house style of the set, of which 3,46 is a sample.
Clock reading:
12,08
